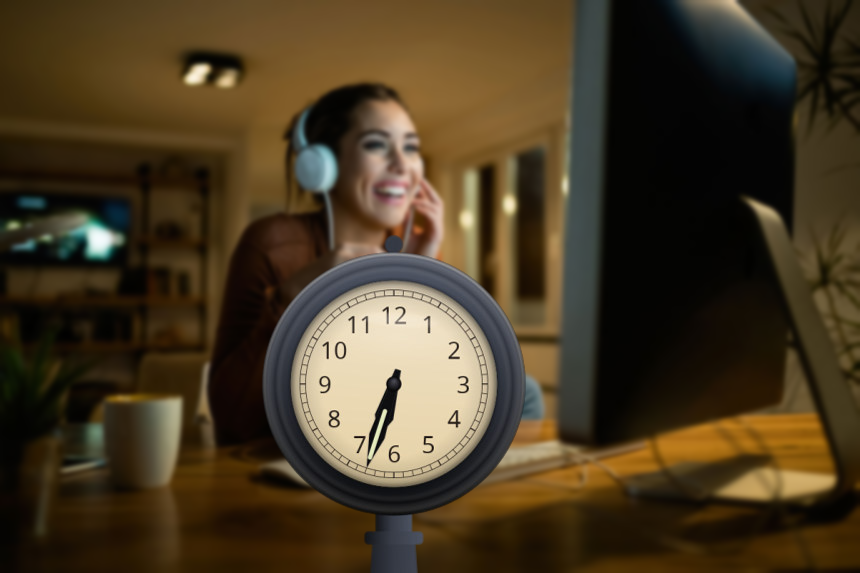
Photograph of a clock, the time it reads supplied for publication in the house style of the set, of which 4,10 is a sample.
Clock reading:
6,33
